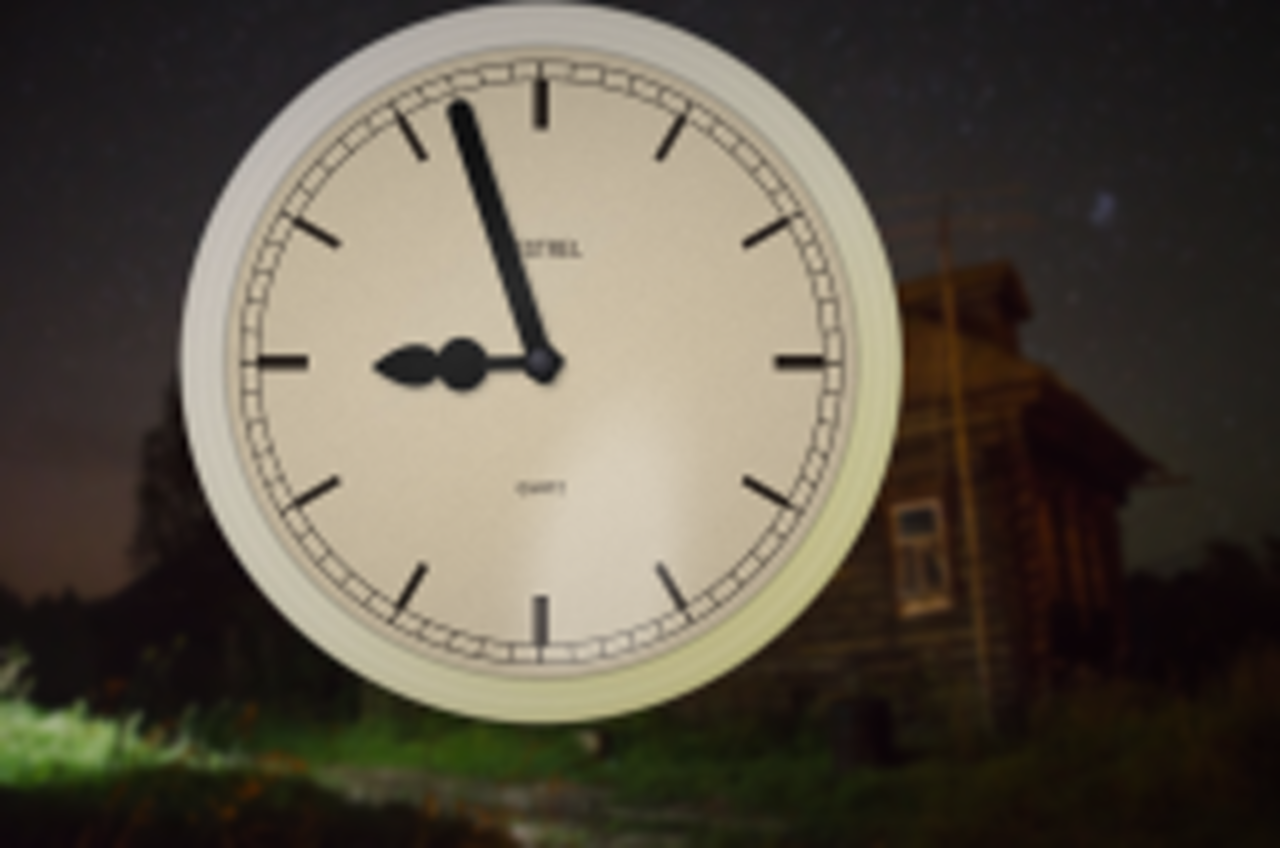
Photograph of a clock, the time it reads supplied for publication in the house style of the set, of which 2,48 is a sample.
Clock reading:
8,57
